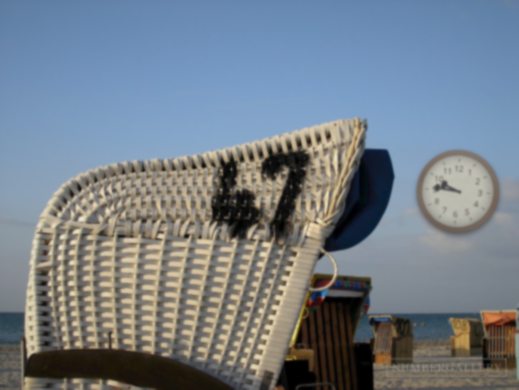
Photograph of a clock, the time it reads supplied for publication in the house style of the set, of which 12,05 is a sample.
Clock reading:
9,46
